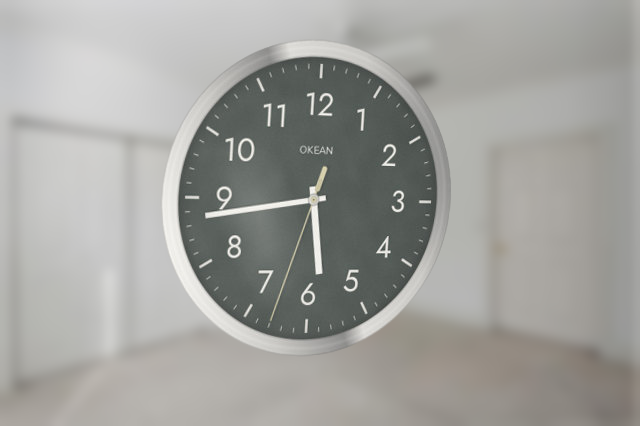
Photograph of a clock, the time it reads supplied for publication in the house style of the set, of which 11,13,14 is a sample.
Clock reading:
5,43,33
